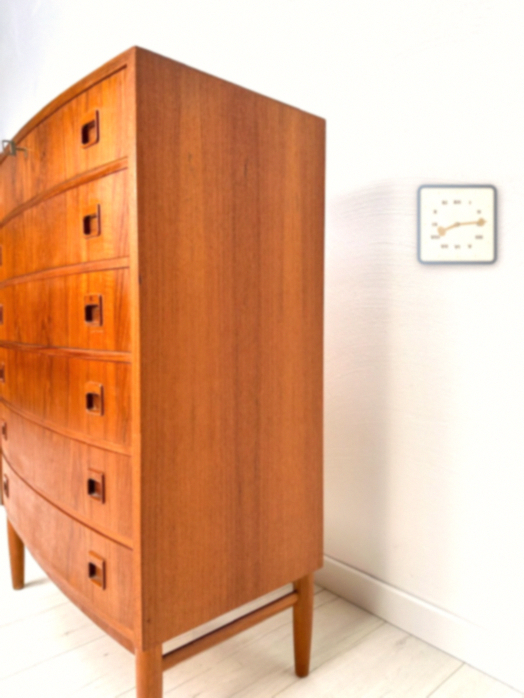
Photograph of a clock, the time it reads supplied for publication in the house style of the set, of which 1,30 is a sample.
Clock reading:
8,14
